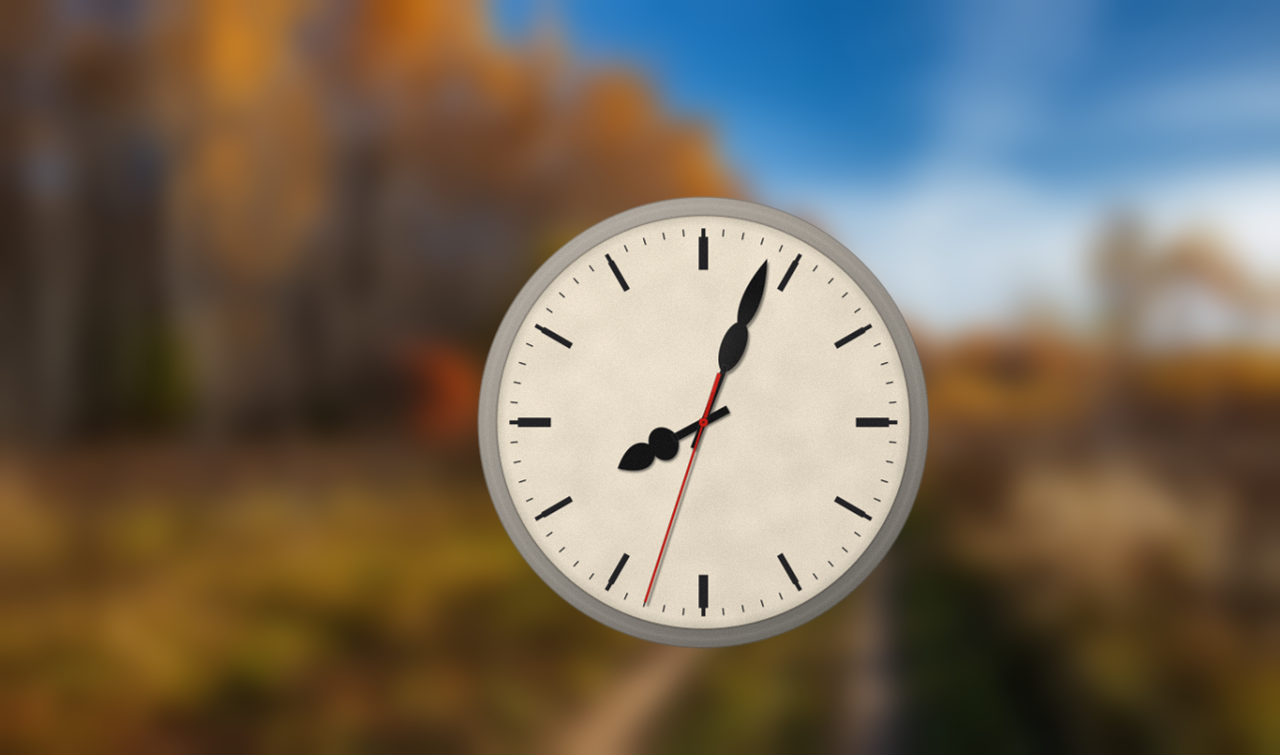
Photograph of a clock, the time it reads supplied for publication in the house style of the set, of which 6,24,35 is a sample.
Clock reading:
8,03,33
